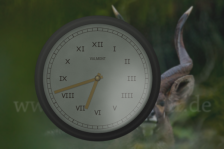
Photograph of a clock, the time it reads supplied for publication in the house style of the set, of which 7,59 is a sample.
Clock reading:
6,42
